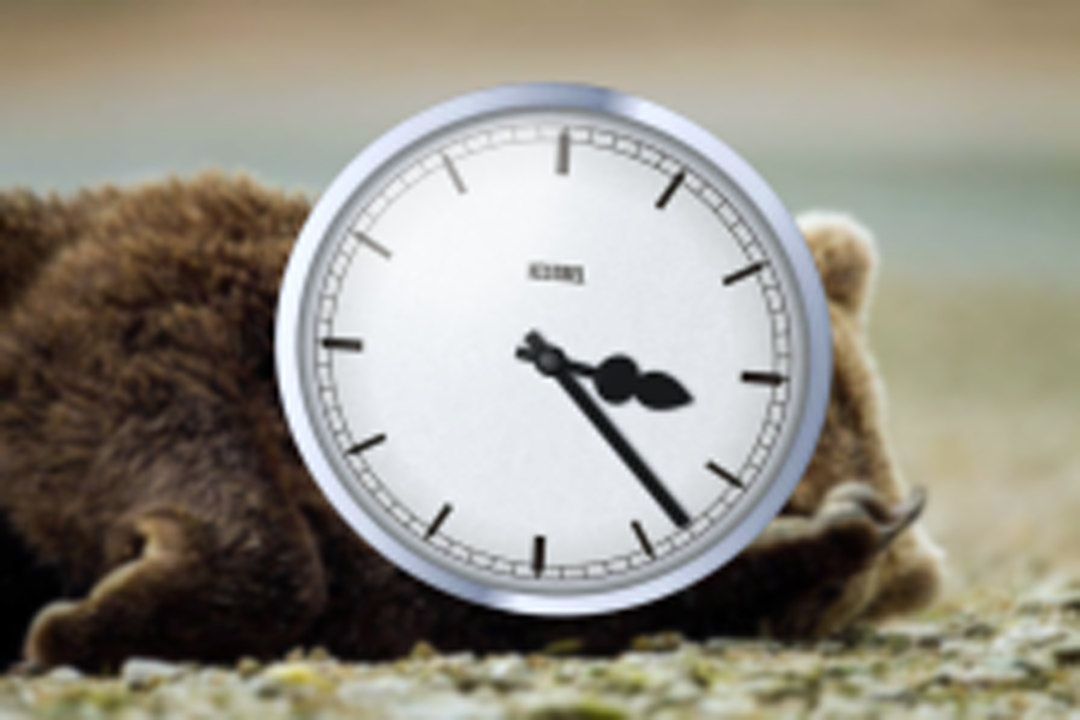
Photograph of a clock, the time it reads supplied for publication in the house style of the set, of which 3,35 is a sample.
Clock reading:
3,23
